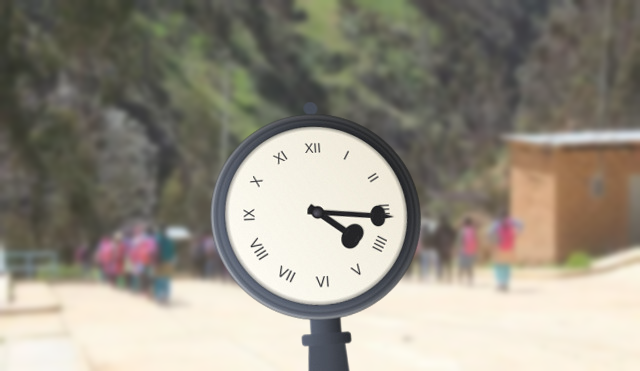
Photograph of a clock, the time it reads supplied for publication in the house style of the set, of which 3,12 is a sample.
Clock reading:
4,16
